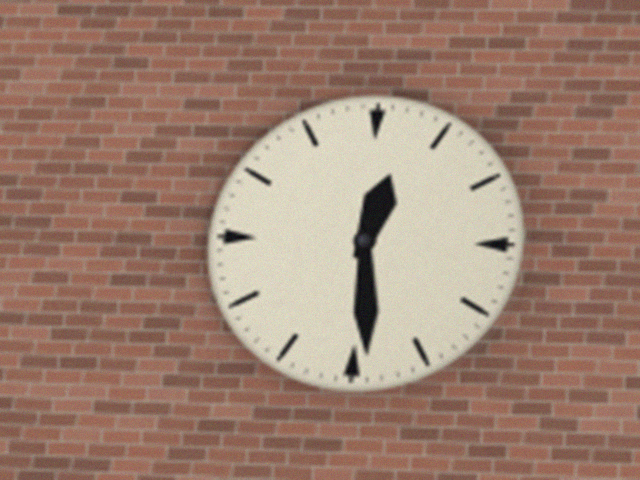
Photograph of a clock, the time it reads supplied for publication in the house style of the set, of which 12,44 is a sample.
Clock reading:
12,29
